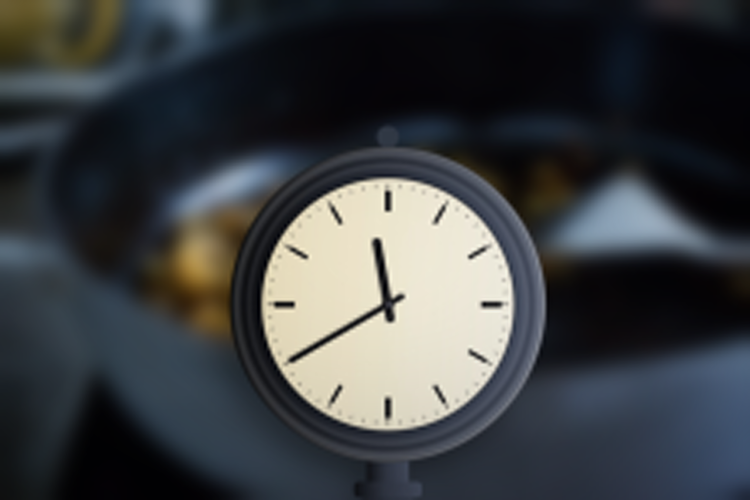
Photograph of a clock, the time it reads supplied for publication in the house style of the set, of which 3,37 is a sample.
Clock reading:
11,40
